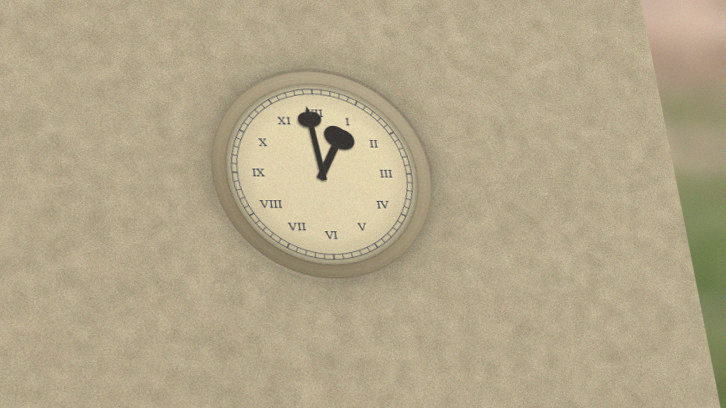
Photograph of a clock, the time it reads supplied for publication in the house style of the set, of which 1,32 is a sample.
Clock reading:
12,59
